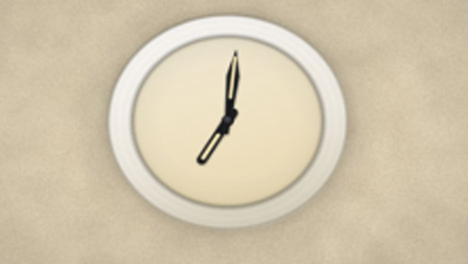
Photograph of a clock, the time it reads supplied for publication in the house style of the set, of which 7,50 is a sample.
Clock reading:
7,01
